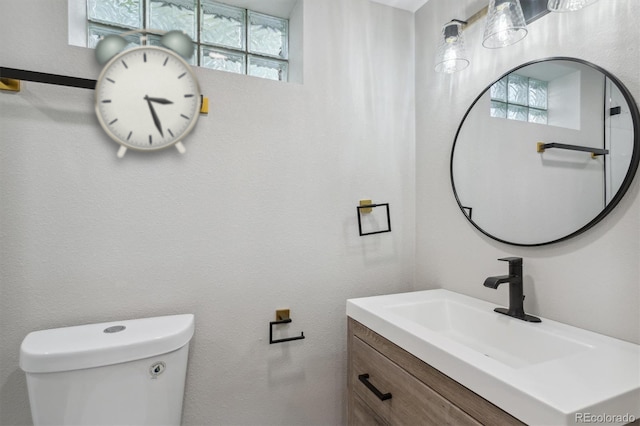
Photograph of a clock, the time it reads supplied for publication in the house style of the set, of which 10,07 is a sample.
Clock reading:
3,27
